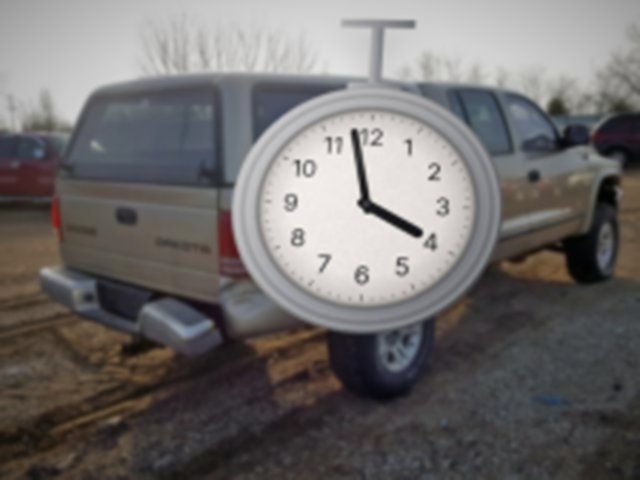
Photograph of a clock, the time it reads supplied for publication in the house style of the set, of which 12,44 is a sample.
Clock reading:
3,58
